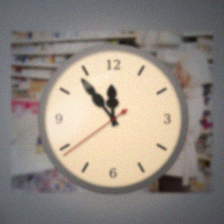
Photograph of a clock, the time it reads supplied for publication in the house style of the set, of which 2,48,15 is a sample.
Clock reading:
11,53,39
